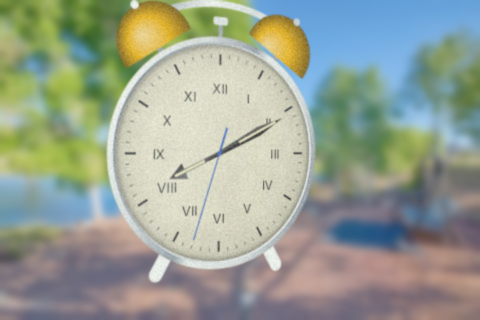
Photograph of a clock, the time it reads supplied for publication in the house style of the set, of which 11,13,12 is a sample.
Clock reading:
8,10,33
